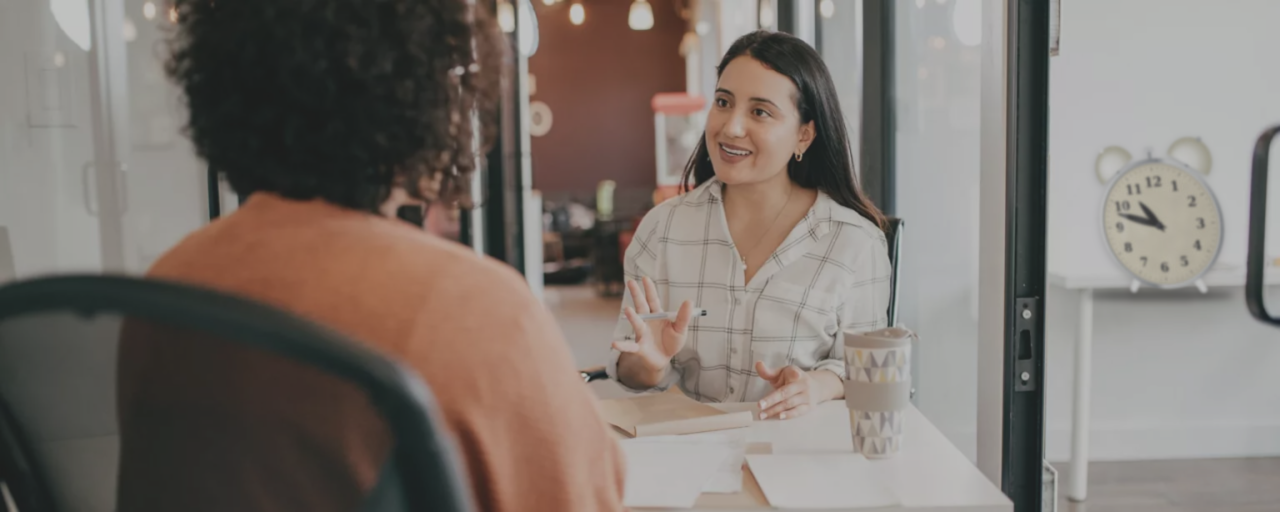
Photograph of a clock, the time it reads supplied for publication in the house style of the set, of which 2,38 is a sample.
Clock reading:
10,48
